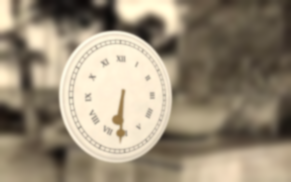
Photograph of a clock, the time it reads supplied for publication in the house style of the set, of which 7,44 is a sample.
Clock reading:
6,31
